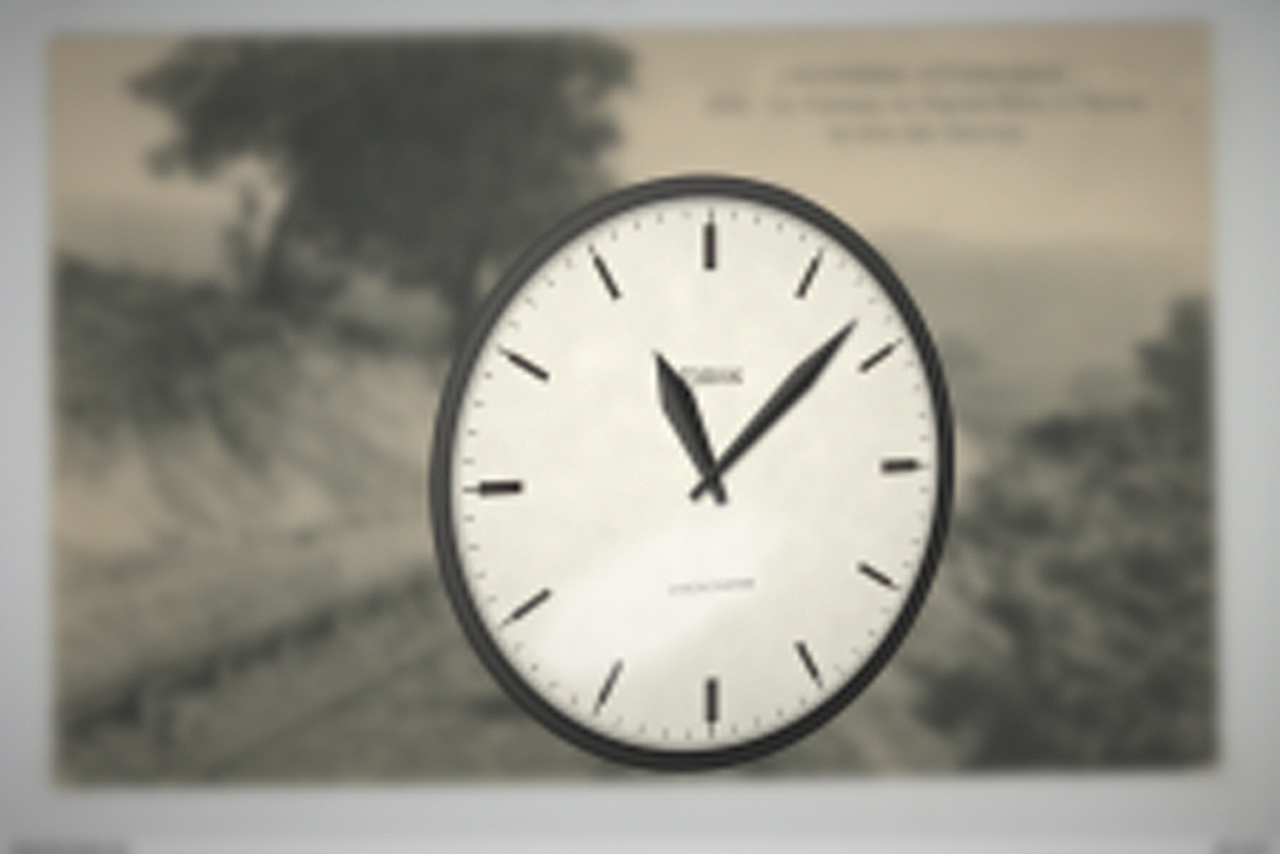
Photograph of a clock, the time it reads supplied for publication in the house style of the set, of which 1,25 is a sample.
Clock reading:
11,08
